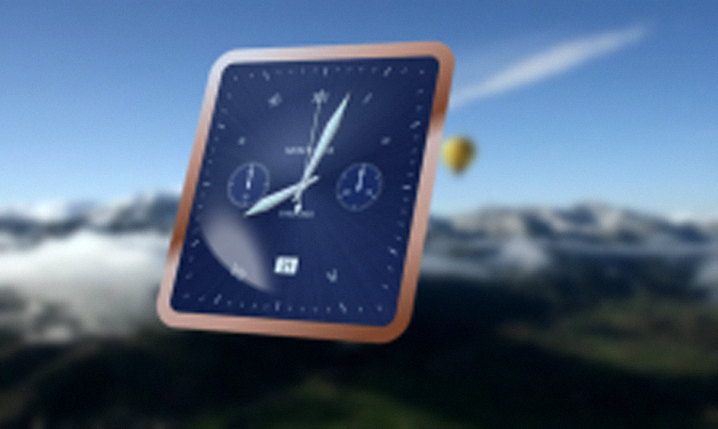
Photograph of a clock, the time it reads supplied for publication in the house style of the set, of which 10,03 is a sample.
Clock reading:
8,03
